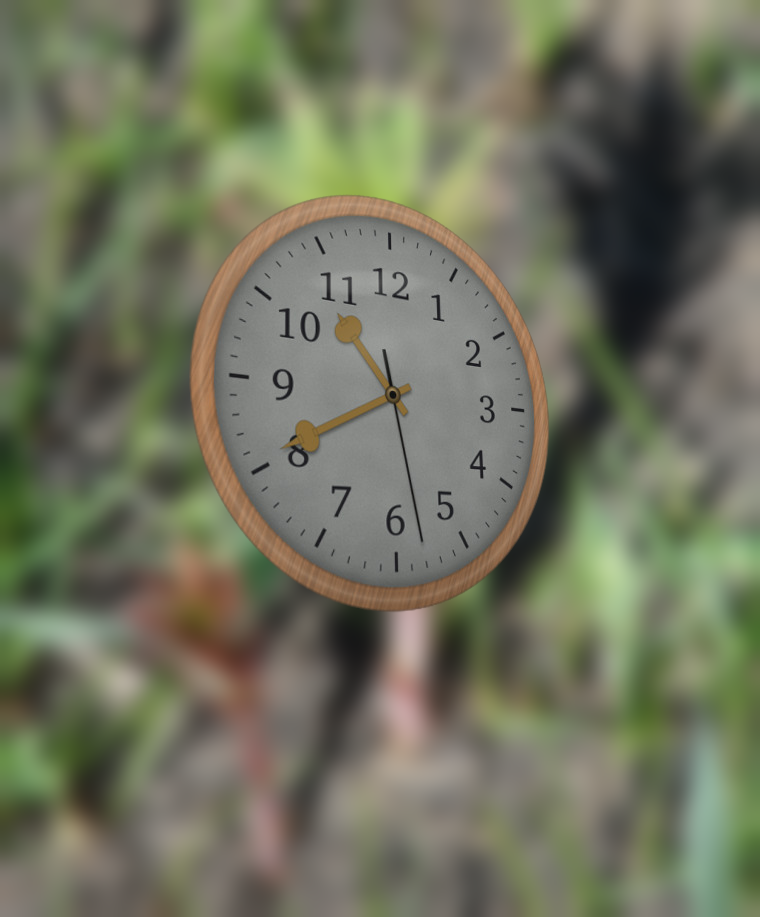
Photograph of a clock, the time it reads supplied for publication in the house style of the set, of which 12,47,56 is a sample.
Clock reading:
10,40,28
